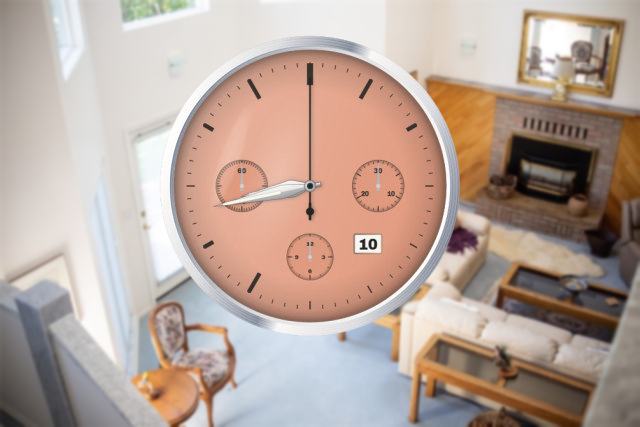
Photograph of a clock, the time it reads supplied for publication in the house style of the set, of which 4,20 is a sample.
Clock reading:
8,43
